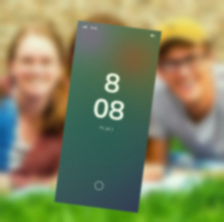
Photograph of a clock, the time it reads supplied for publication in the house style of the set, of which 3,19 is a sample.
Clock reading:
8,08
